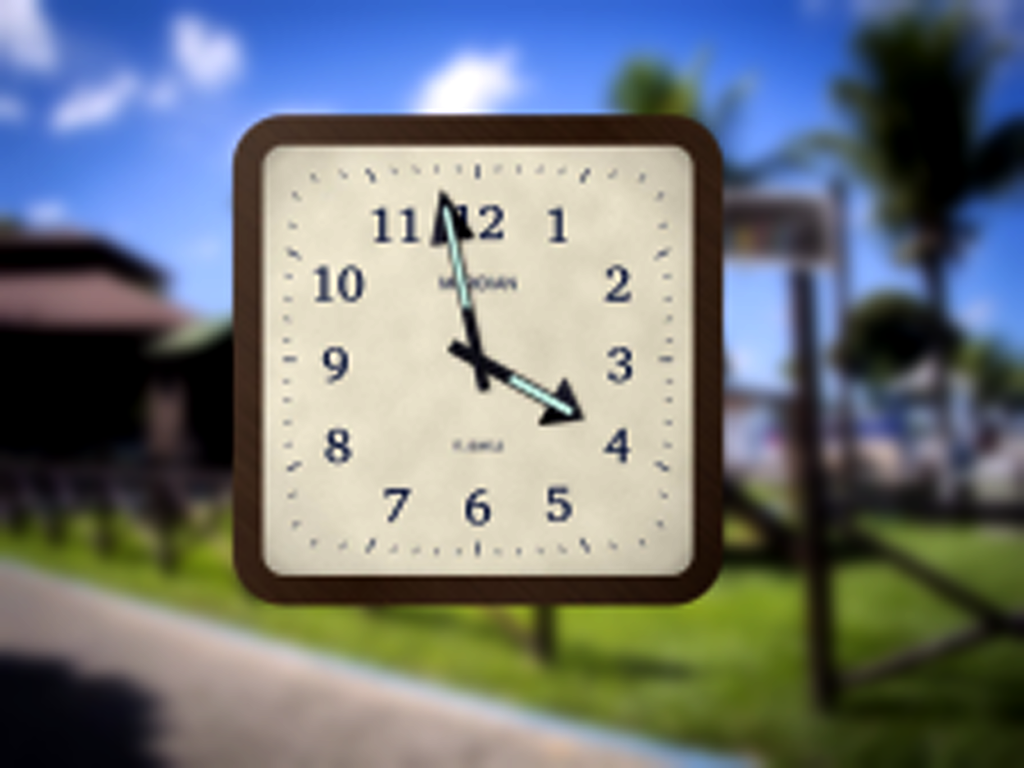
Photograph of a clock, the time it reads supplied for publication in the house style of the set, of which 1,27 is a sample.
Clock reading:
3,58
